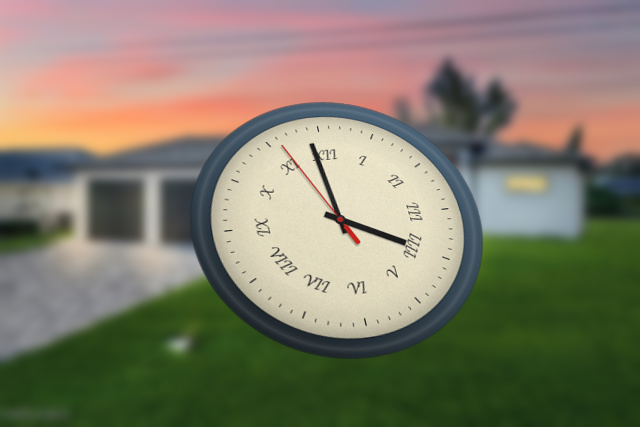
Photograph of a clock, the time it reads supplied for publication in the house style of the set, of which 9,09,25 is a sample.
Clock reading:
3,58,56
